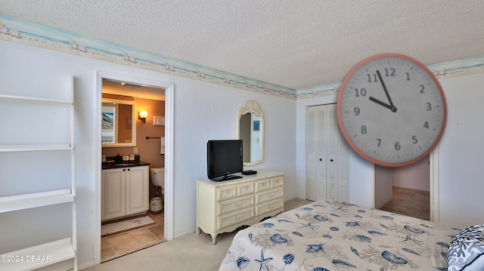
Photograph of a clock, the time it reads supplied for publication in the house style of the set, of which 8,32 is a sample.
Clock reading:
9,57
